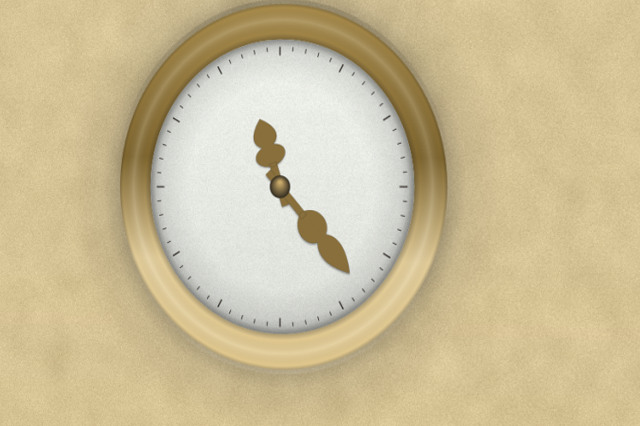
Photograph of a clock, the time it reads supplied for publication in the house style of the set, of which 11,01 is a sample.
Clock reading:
11,23
